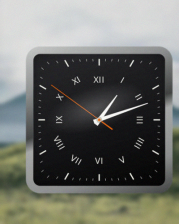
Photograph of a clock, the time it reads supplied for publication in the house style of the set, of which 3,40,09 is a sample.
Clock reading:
1,11,51
